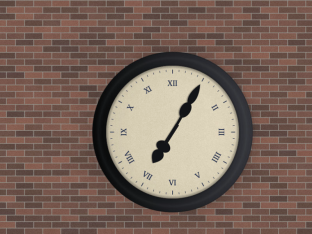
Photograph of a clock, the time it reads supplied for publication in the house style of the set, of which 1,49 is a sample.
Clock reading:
7,05
